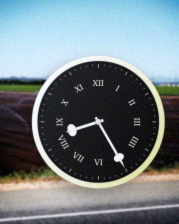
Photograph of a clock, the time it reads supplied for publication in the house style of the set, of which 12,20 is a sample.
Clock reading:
8,25
